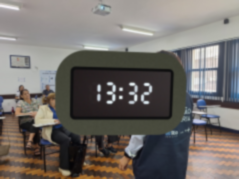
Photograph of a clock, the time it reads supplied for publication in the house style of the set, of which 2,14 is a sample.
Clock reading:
13,32
